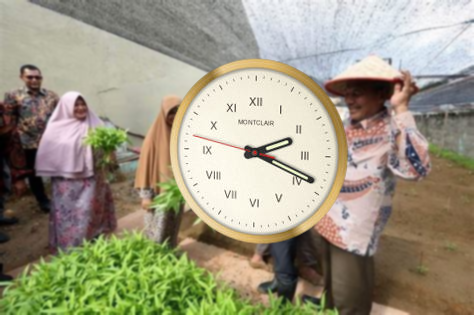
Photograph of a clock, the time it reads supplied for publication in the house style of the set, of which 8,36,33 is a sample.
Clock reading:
2,18,47
